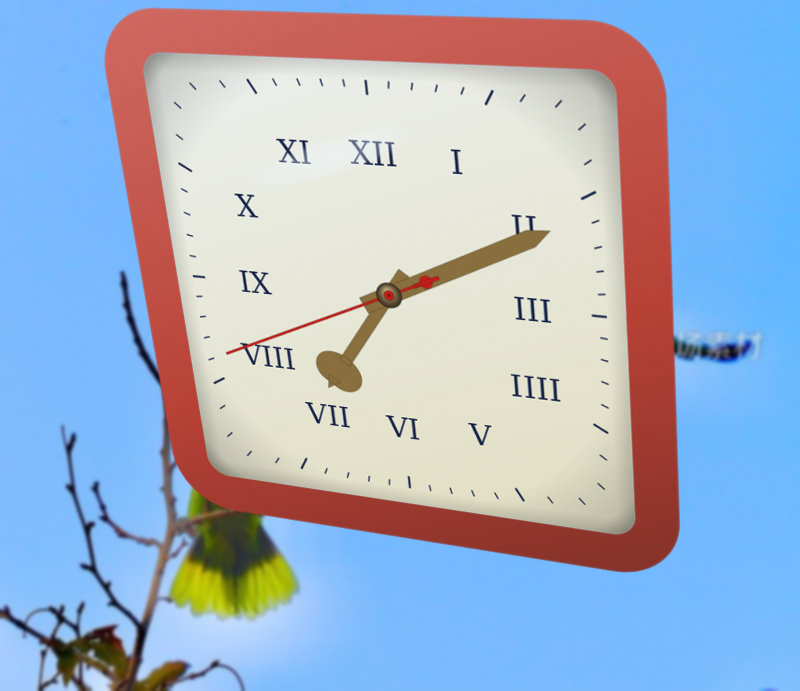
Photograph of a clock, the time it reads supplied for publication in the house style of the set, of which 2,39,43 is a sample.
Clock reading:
7,10,41
